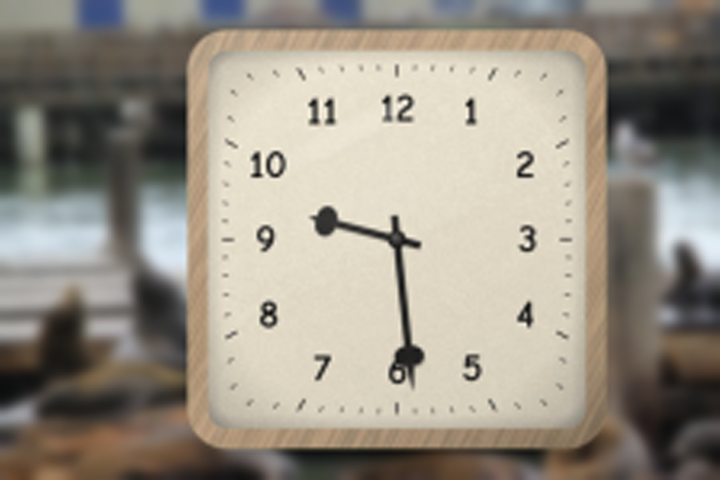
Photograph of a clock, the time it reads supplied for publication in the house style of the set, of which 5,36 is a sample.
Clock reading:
9,29
